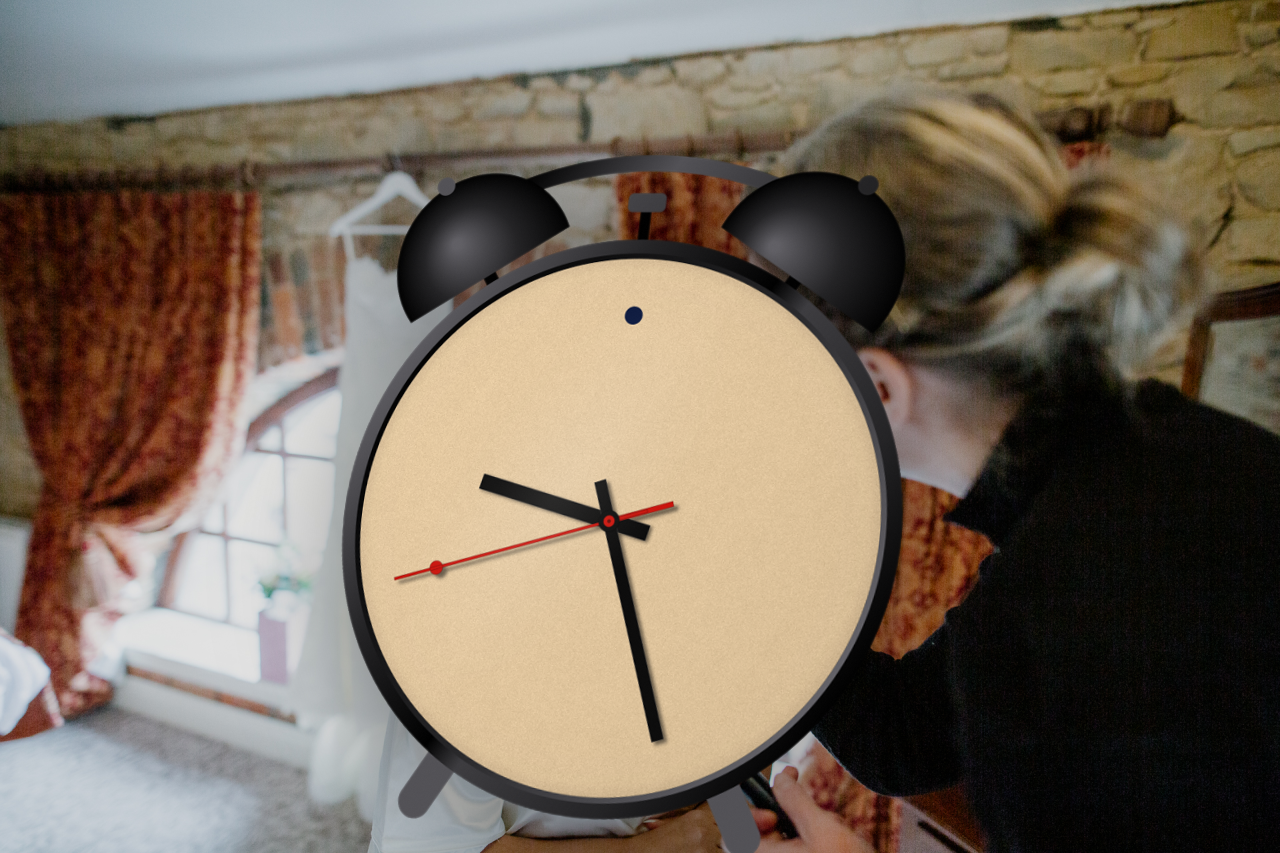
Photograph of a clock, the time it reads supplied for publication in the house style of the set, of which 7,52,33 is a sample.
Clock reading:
9,26,42
